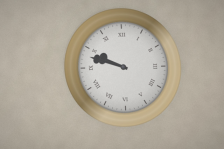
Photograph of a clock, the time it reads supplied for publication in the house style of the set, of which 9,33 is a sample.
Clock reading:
9,48
